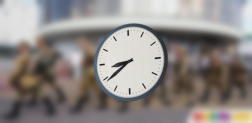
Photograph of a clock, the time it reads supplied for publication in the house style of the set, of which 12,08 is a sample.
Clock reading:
8,39
